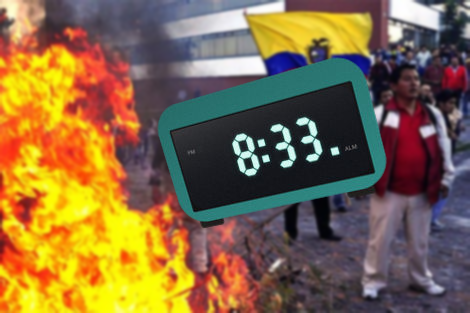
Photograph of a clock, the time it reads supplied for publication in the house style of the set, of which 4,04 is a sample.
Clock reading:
8,33
